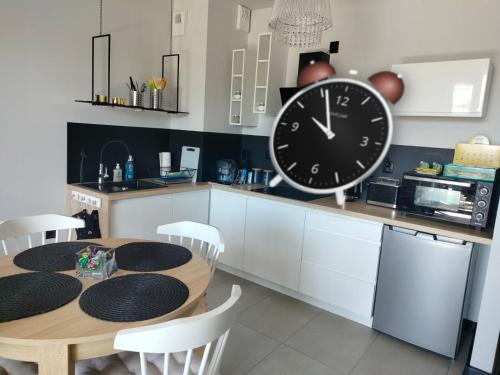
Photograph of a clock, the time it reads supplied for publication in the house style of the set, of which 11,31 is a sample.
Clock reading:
9,56
